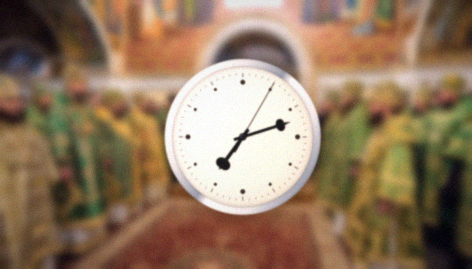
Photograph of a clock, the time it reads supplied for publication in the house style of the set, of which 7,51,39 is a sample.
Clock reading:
7,12,05
